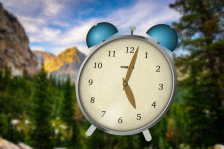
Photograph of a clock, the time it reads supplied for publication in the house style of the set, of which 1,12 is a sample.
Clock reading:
5,02
